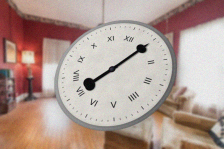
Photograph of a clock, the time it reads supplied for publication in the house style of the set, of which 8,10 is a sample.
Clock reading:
7,05
